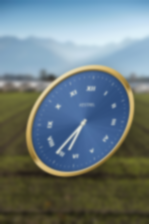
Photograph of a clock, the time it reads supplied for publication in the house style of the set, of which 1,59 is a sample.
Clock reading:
6,36
